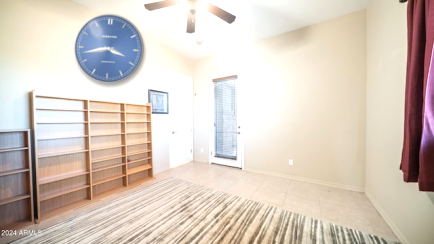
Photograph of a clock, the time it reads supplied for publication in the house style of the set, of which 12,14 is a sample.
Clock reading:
3,43
